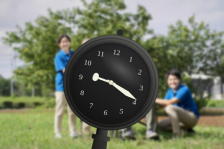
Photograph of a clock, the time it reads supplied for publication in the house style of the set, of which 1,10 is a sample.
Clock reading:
9,19
